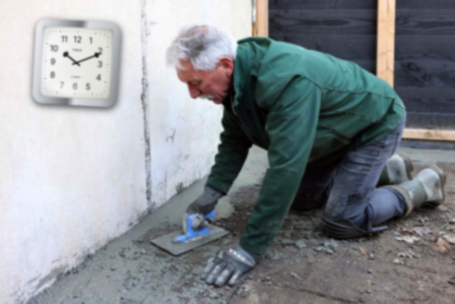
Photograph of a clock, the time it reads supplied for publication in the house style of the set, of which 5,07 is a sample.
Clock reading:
10,11
